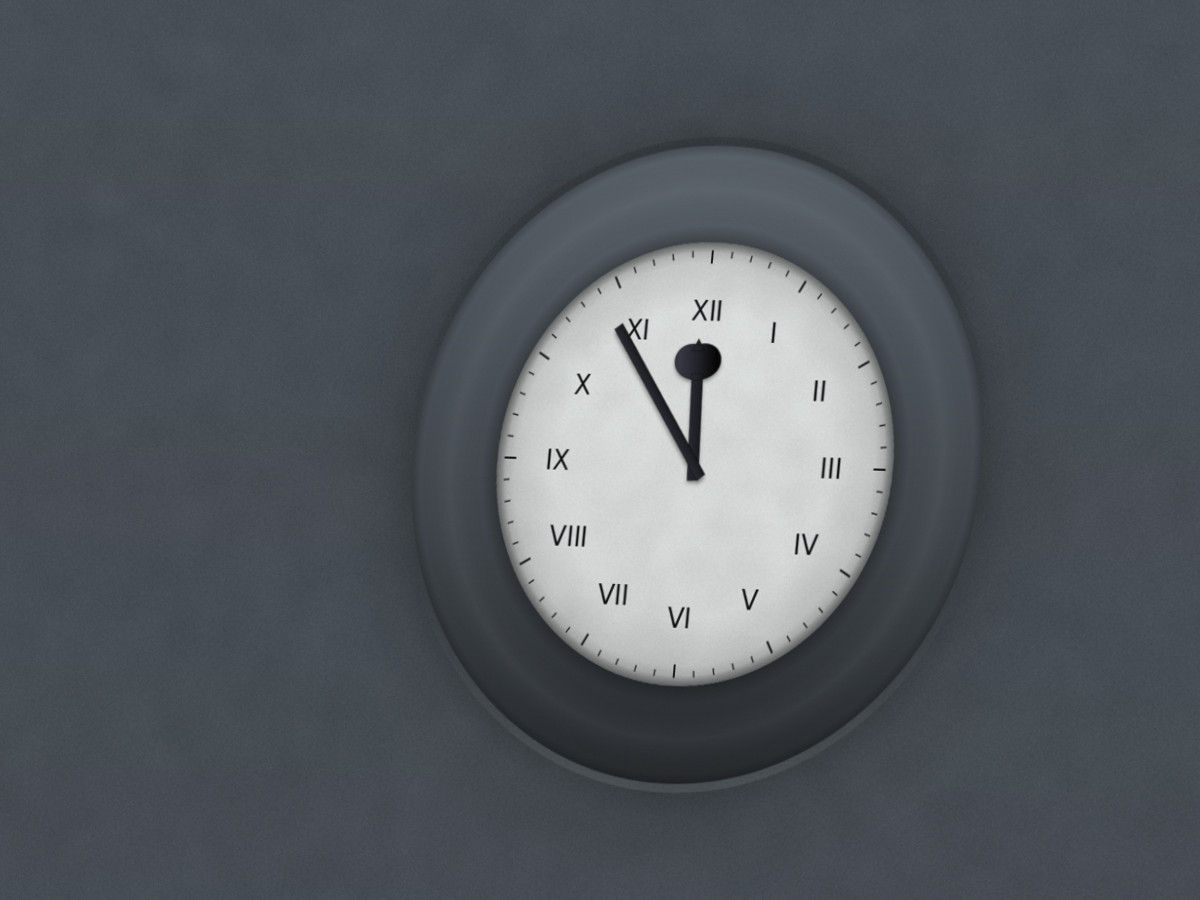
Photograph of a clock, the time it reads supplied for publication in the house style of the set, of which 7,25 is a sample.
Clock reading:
11,54
